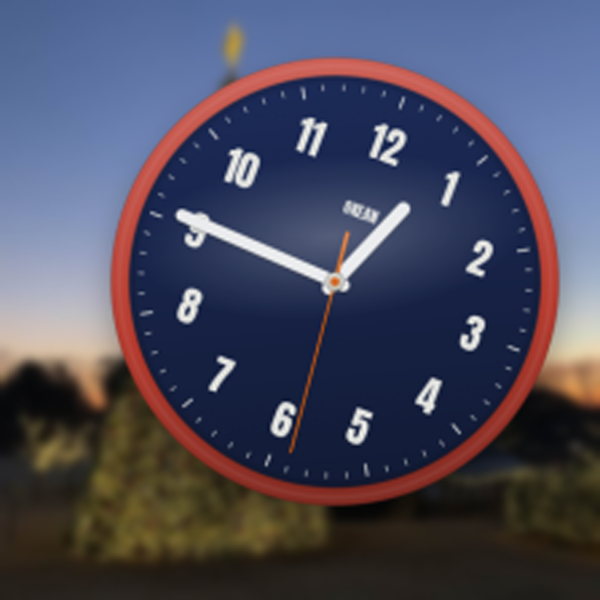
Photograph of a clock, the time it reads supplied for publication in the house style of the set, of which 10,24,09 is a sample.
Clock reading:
12,45,29
